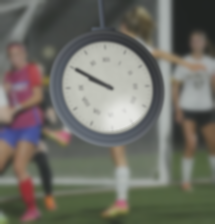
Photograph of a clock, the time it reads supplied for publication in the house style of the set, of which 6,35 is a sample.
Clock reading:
9,50
